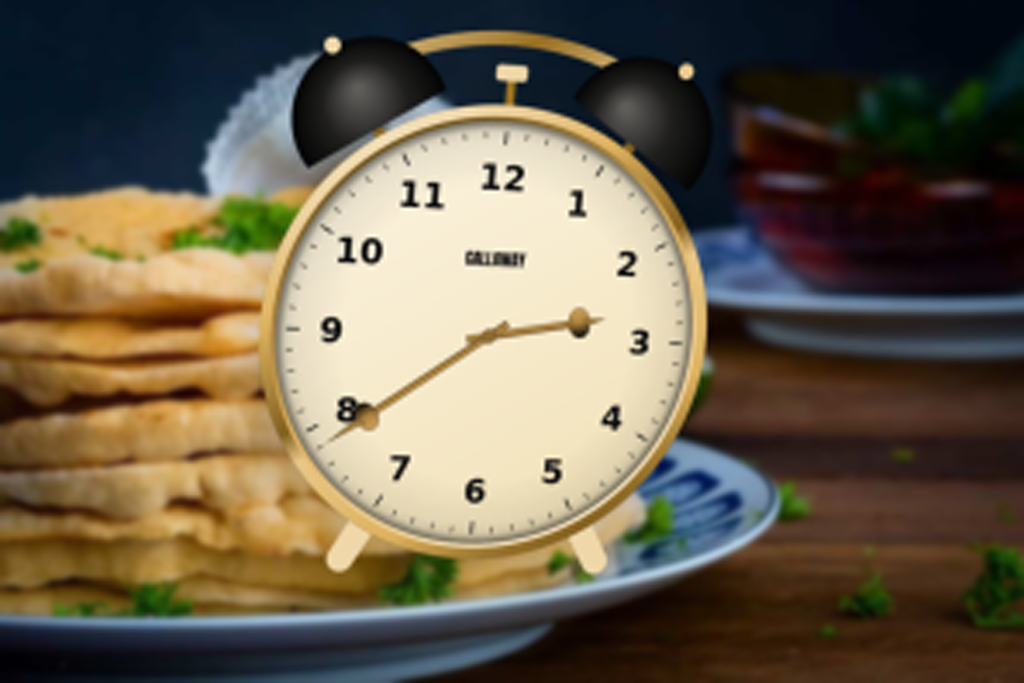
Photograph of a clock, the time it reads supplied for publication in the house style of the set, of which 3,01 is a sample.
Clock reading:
2,39
